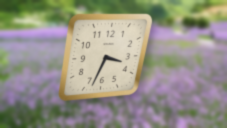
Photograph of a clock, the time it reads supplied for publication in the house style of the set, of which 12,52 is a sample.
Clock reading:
3,33
